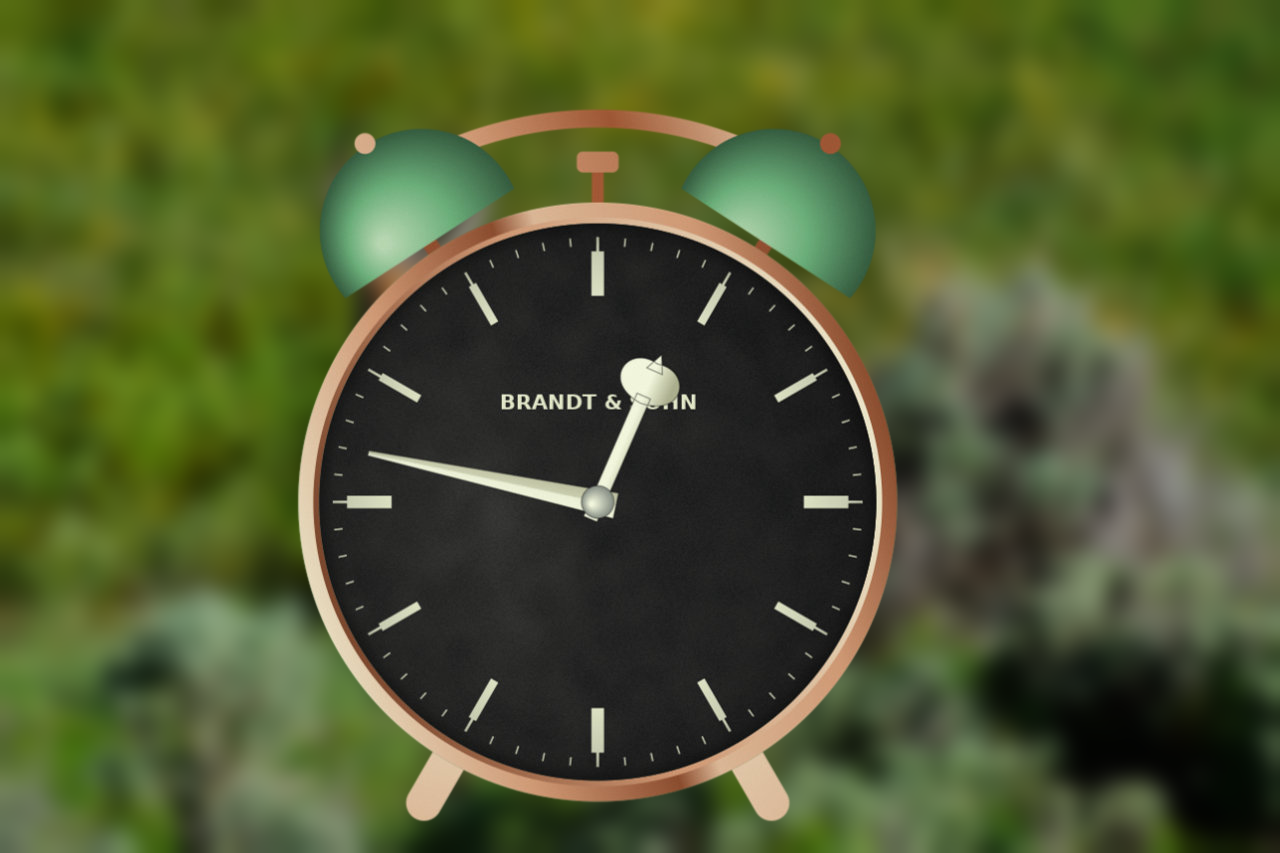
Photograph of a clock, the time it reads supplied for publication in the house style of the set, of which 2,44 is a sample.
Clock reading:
12,47
